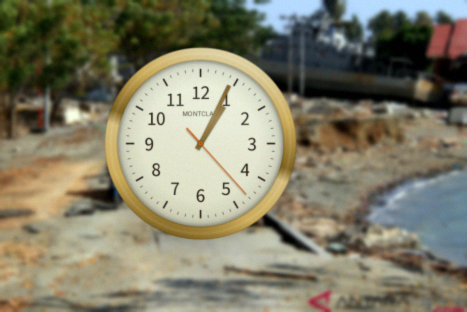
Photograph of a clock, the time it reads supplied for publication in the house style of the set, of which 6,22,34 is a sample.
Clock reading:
1,04,23
